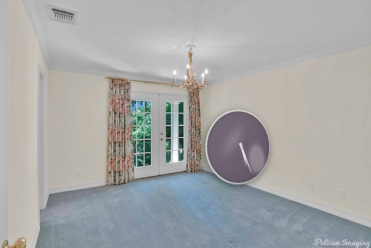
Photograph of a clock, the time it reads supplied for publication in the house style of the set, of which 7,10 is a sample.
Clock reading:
5,26
